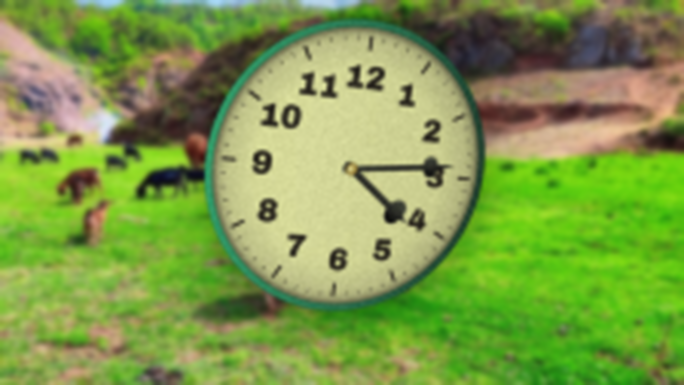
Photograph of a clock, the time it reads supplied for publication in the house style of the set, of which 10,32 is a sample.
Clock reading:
4,14
